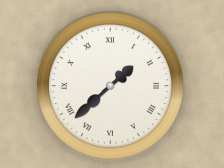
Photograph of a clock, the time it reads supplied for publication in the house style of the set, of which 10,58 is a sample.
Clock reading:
1,38
